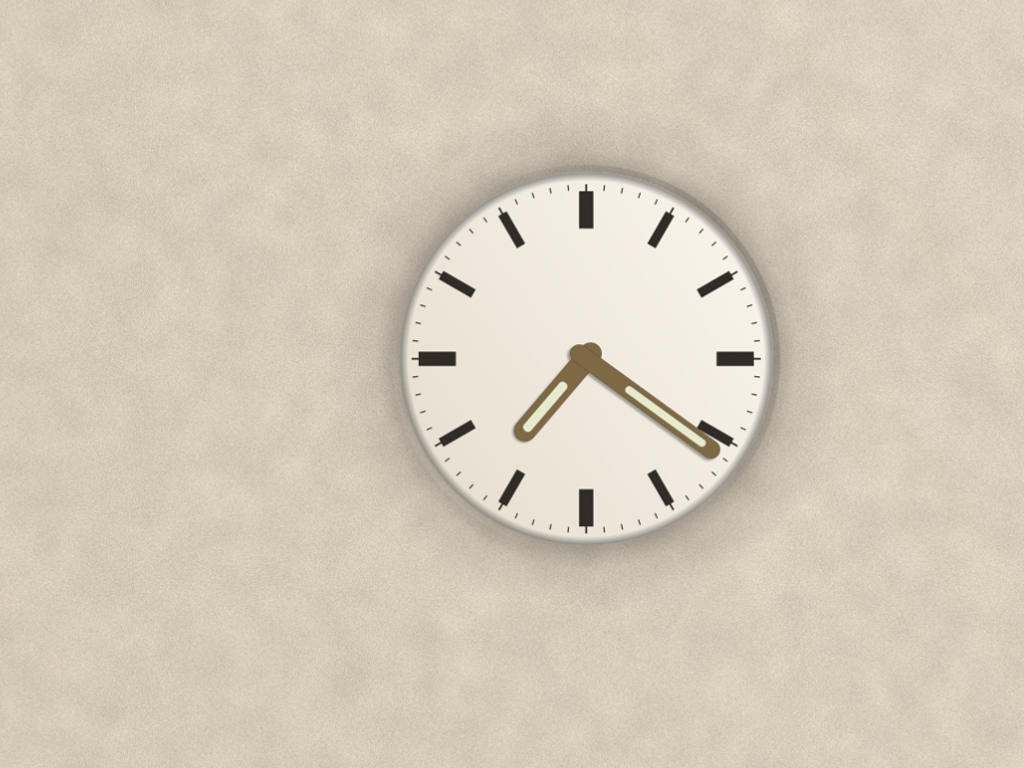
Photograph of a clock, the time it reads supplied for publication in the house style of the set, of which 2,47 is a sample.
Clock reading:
7,21
